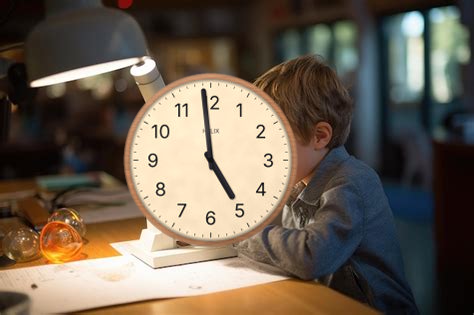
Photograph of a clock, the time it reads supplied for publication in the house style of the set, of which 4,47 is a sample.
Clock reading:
4,59
